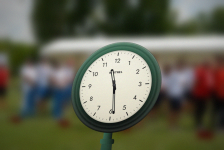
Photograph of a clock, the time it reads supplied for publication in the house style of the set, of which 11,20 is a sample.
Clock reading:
11,29
